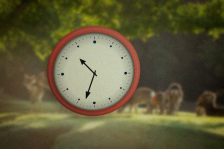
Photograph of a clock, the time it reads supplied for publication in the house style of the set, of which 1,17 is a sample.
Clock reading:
10,33
